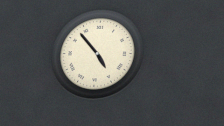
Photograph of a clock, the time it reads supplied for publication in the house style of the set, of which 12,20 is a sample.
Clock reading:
4,53
